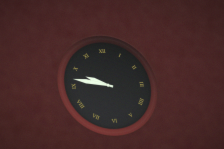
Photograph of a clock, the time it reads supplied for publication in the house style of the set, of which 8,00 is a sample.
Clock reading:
9,47
